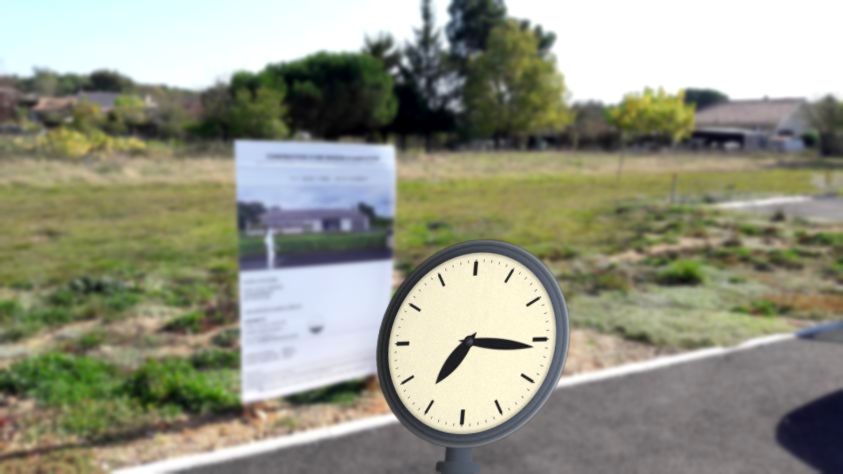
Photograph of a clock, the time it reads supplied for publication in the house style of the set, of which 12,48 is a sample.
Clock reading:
7,16
